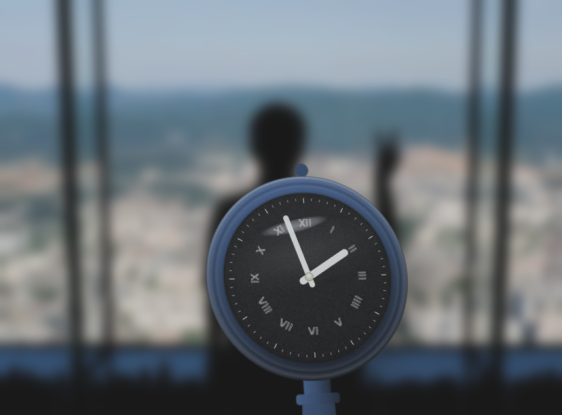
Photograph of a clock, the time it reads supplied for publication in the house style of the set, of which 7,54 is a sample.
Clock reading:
1,57
